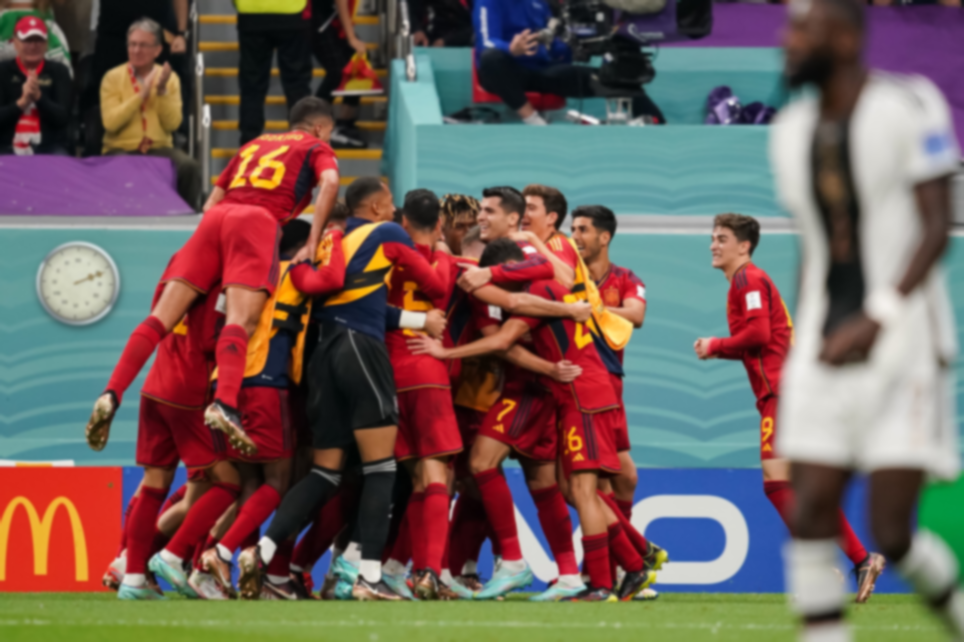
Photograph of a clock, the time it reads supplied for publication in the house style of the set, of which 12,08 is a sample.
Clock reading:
2,11
